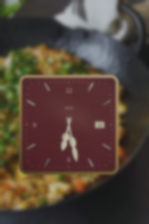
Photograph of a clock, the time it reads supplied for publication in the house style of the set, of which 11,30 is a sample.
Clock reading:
6,28
